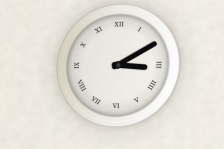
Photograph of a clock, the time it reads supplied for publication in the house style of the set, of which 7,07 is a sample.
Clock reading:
3,10
